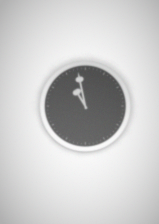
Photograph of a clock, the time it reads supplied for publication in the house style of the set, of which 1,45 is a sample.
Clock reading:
10,58
